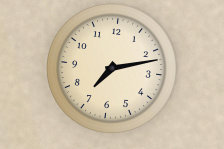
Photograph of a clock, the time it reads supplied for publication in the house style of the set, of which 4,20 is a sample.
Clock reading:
7,12
